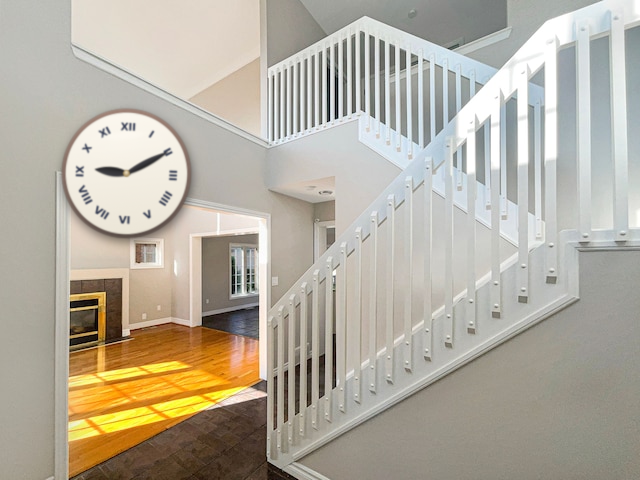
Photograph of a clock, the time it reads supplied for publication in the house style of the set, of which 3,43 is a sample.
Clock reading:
9,10
